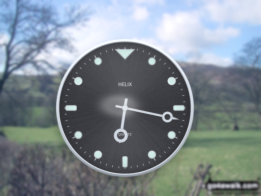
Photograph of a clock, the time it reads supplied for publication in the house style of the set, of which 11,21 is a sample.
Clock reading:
6,17
